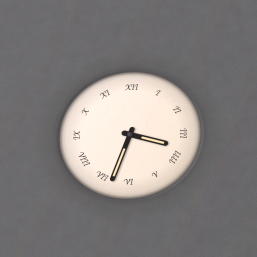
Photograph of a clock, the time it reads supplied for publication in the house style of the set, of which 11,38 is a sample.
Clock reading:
3,33
